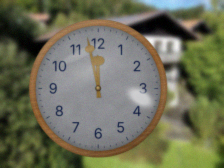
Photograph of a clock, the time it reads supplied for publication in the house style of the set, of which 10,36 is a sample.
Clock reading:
11,58
